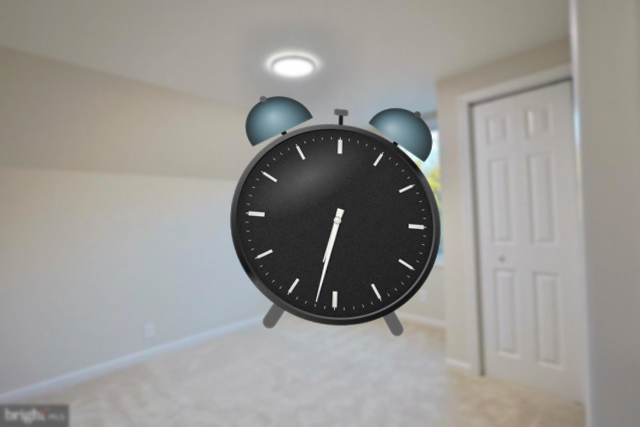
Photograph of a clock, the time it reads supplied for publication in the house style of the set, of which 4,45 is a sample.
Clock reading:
6,32
